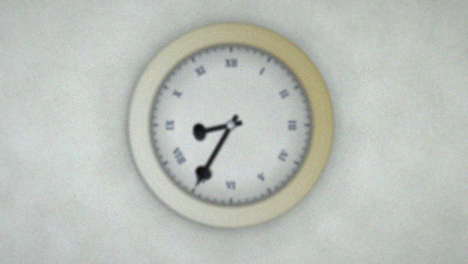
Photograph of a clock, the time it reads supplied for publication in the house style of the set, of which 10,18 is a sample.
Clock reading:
8,35
